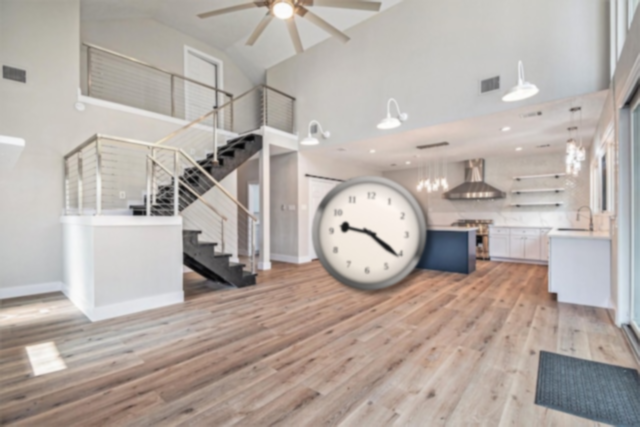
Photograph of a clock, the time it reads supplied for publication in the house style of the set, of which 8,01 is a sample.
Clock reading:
9,21
